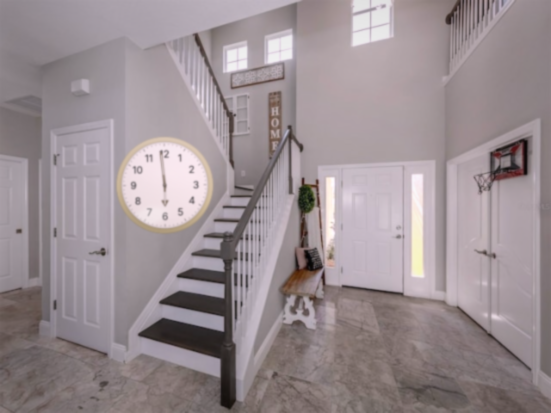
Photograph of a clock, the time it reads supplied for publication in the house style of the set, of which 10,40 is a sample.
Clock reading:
5,59
